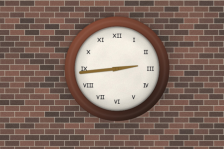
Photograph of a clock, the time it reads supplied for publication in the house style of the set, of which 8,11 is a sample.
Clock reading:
2,44
